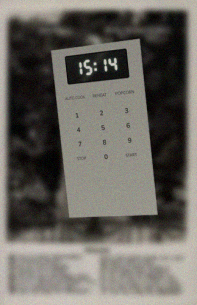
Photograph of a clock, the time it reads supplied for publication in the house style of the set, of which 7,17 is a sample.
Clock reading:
15,14
